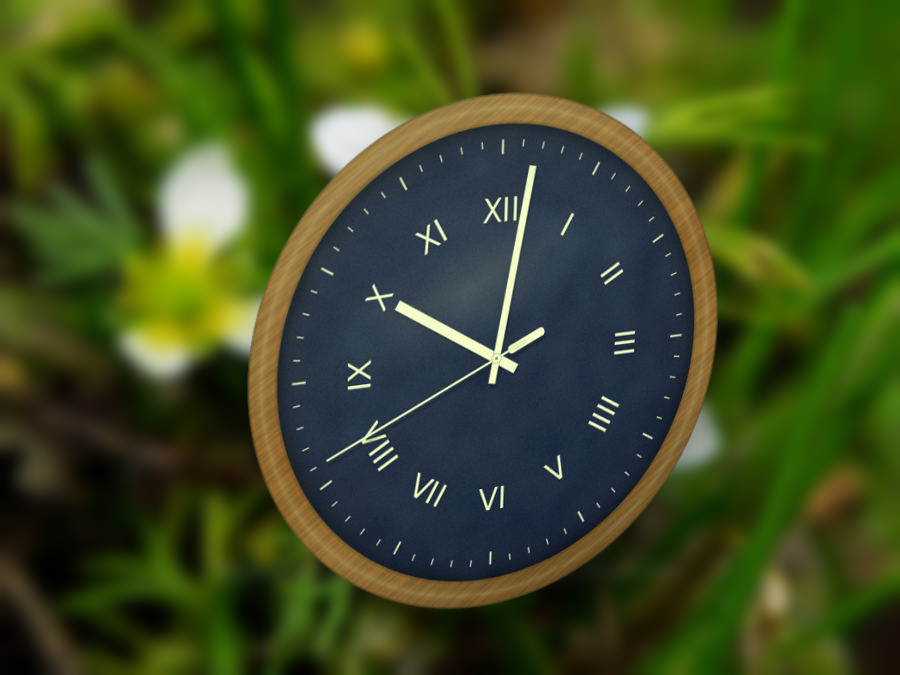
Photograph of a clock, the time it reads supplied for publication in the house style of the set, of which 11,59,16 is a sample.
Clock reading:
10,01,41
